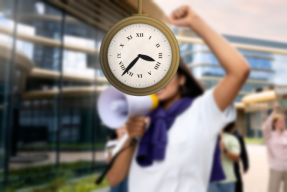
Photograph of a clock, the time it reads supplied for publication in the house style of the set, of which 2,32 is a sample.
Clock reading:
3,37
